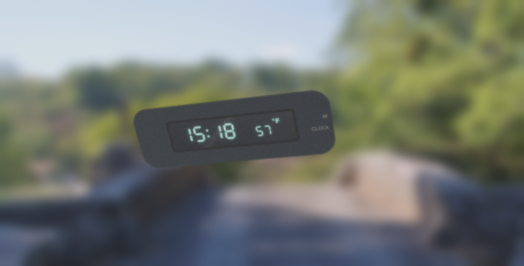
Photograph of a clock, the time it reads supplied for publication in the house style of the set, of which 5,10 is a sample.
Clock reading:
15,18
